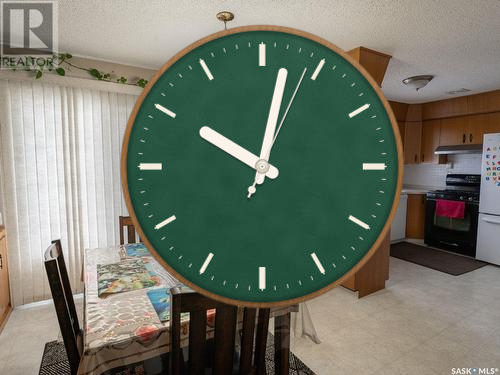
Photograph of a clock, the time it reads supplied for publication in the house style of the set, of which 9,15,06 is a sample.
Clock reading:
10,02,04
